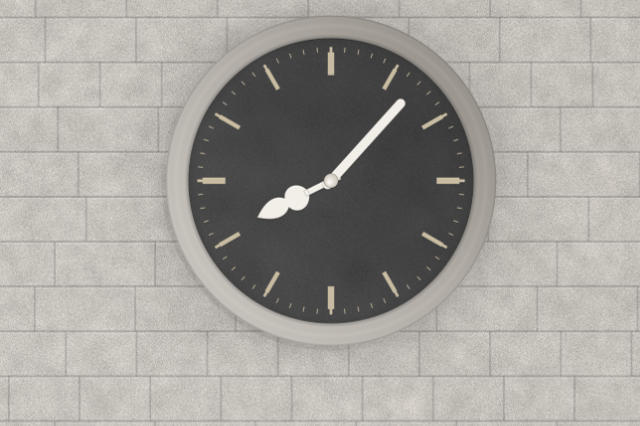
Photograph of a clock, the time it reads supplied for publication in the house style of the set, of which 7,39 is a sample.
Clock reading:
8,07
